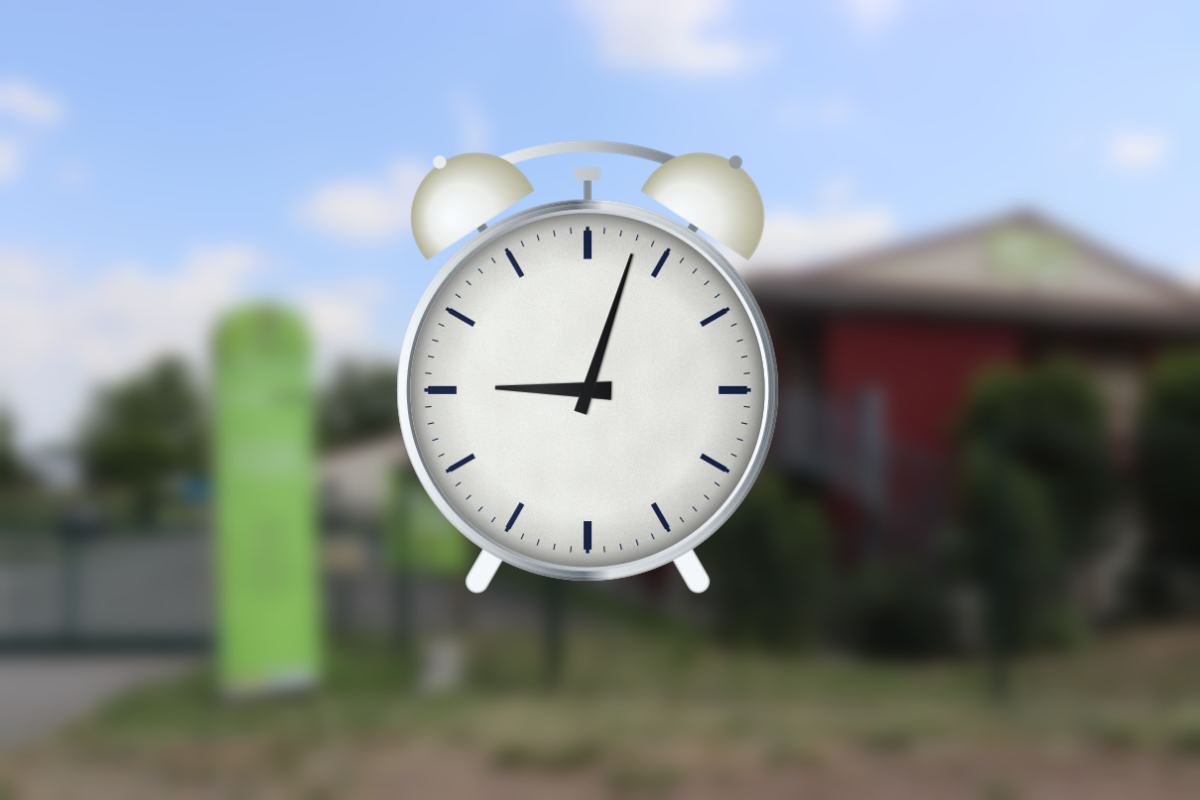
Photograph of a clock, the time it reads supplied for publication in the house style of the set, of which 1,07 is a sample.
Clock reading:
9,03
